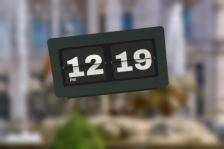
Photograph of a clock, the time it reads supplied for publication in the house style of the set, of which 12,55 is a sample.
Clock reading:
12,19
